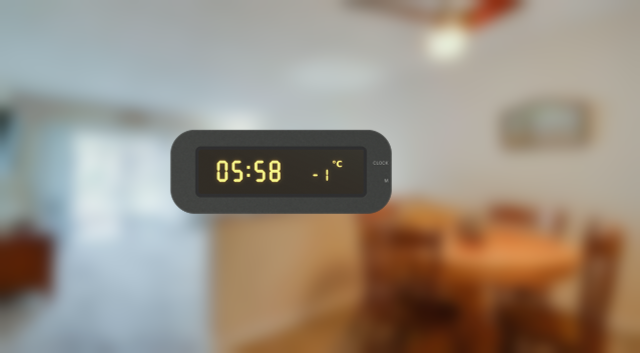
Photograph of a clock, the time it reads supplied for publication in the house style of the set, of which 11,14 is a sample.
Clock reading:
5,58
